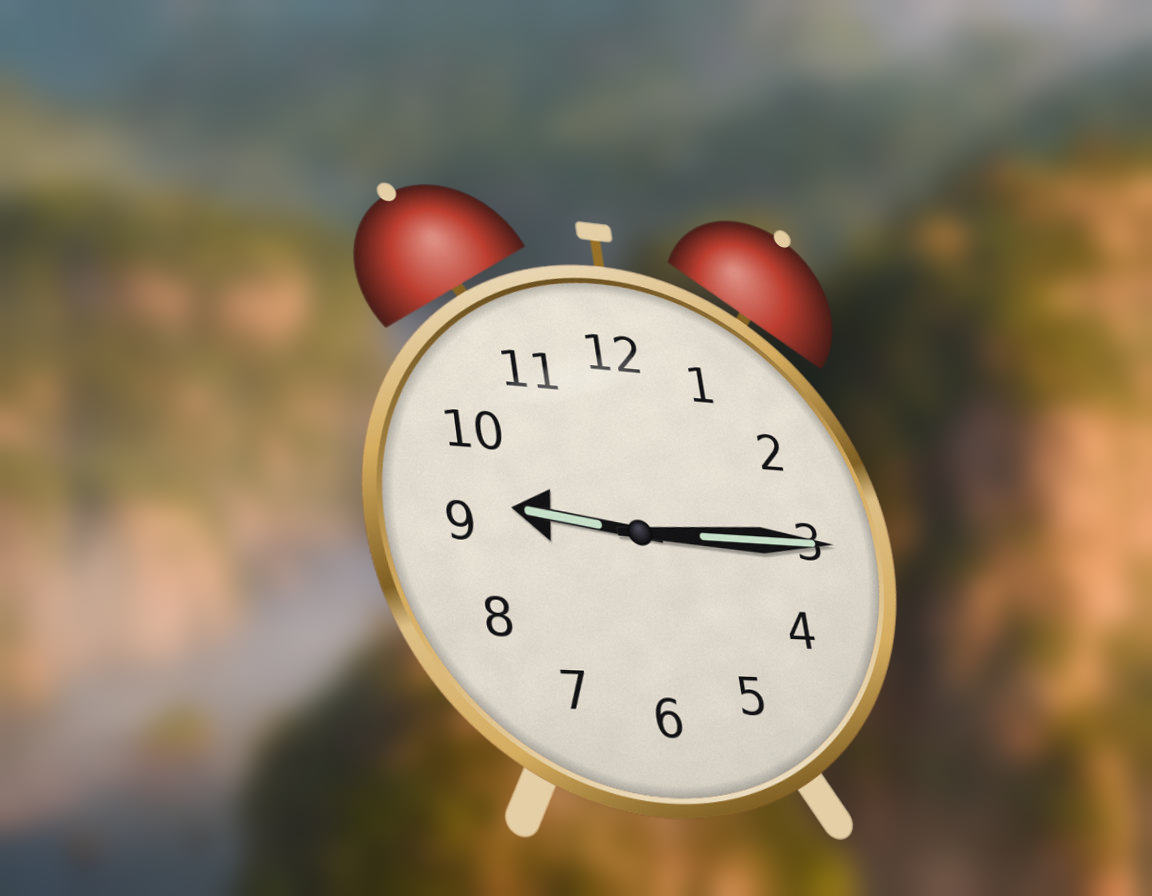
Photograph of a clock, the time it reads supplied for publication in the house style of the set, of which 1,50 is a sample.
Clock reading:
9,15
